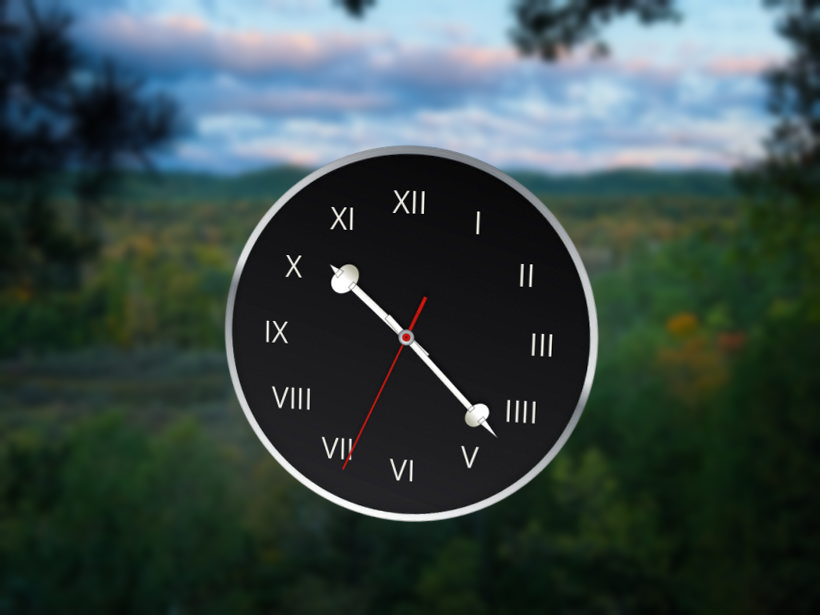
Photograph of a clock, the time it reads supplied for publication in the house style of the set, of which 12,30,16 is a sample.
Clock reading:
10,22,34
